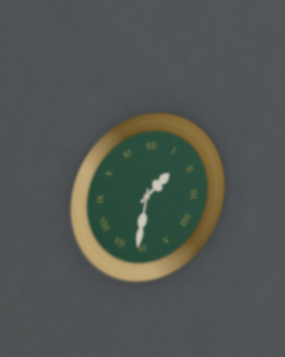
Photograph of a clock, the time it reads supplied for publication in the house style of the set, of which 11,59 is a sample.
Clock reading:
1,31
